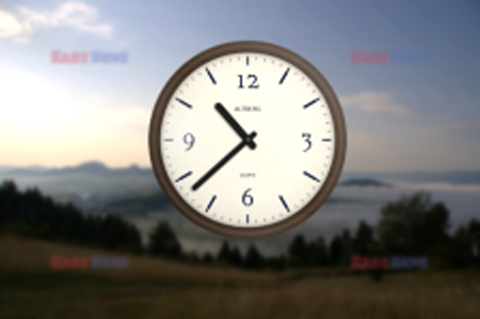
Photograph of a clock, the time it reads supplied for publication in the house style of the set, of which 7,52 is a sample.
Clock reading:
10,38
